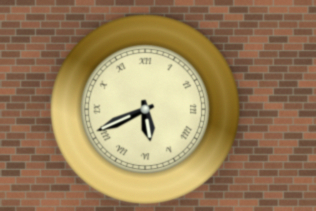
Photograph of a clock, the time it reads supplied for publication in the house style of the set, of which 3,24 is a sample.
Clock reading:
5,41
